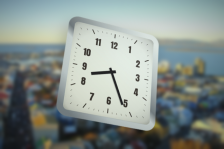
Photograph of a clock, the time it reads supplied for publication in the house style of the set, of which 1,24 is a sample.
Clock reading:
8,26
